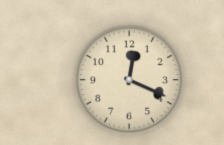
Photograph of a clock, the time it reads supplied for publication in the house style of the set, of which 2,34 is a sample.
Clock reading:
12,19
